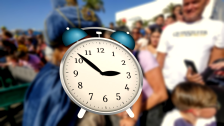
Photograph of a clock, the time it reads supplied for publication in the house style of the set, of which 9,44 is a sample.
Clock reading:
2,52
